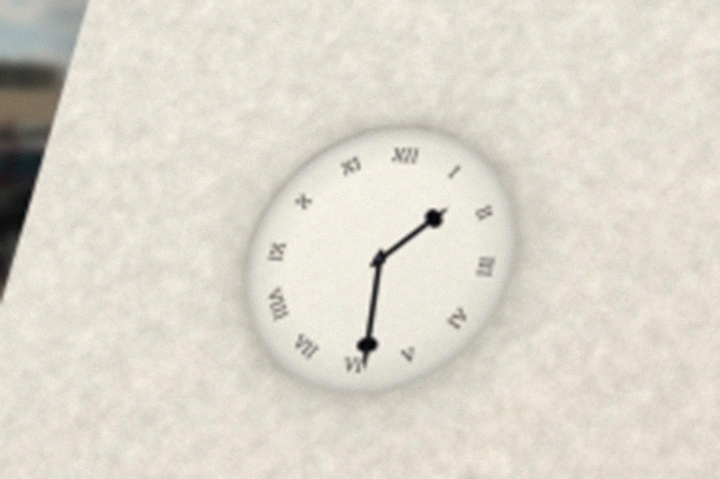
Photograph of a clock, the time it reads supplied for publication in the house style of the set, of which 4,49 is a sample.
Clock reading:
1,29
